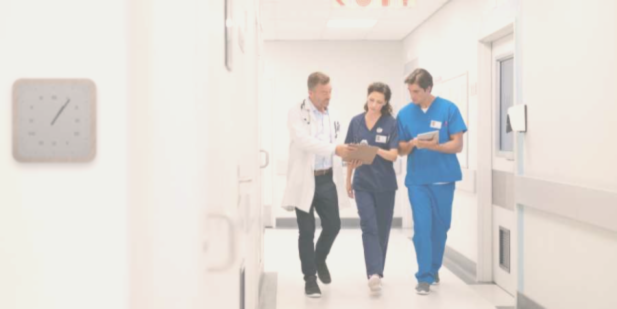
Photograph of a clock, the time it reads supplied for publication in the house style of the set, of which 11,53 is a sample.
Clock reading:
1,06
